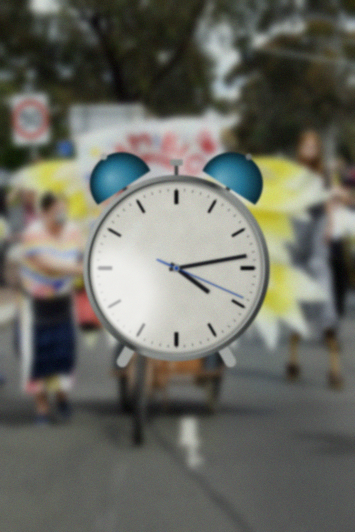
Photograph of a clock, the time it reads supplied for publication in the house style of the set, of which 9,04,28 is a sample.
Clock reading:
4,13,19
